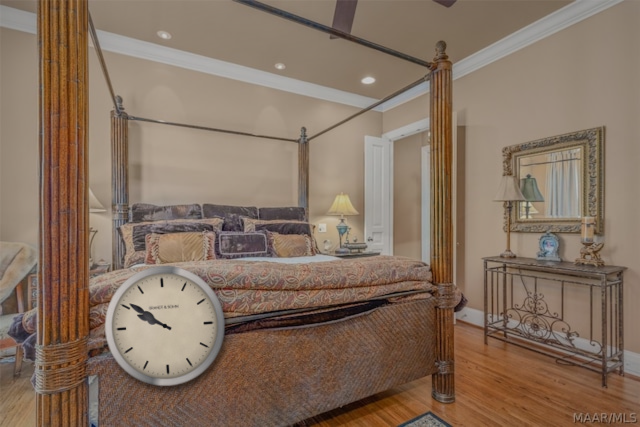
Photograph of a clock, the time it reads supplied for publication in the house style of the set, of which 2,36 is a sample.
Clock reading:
9,51
